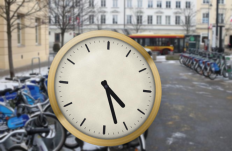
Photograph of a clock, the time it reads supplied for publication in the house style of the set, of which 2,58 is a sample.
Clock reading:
4,27
